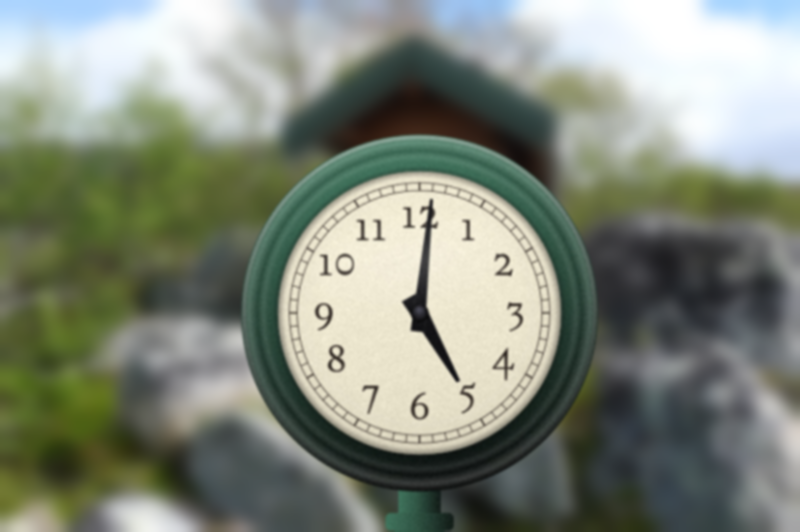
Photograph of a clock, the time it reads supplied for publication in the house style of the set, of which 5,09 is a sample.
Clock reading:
5,01
